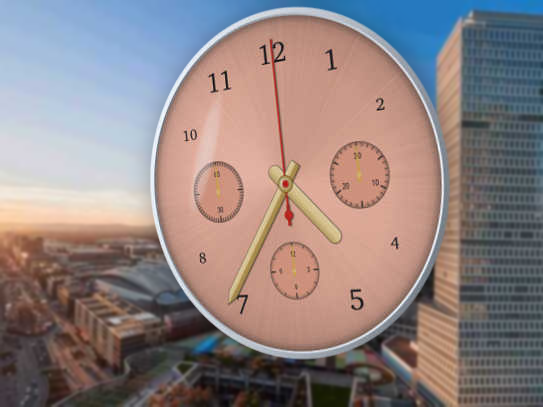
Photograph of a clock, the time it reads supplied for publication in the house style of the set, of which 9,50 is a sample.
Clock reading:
4,36
